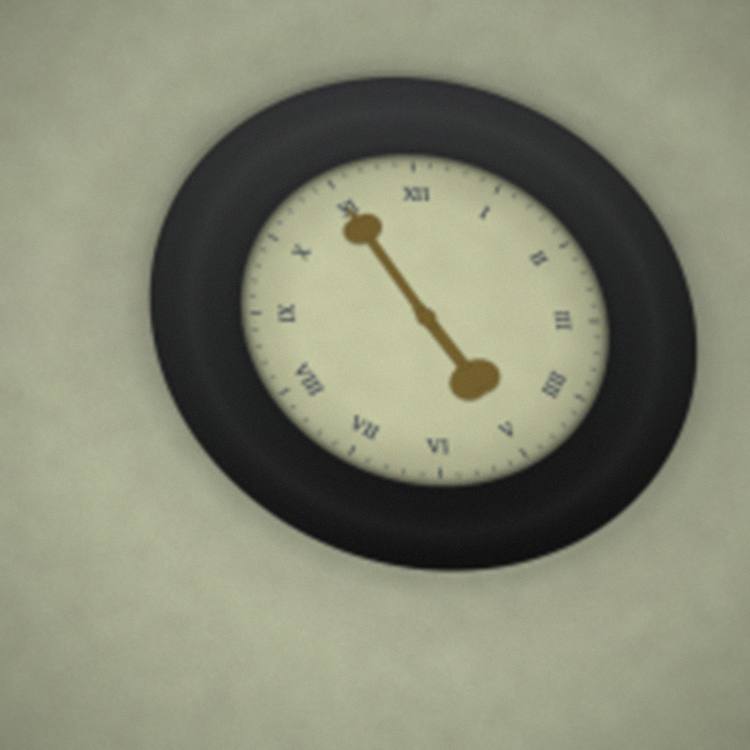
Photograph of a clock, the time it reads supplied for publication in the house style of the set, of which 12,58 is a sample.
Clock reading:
4,55
